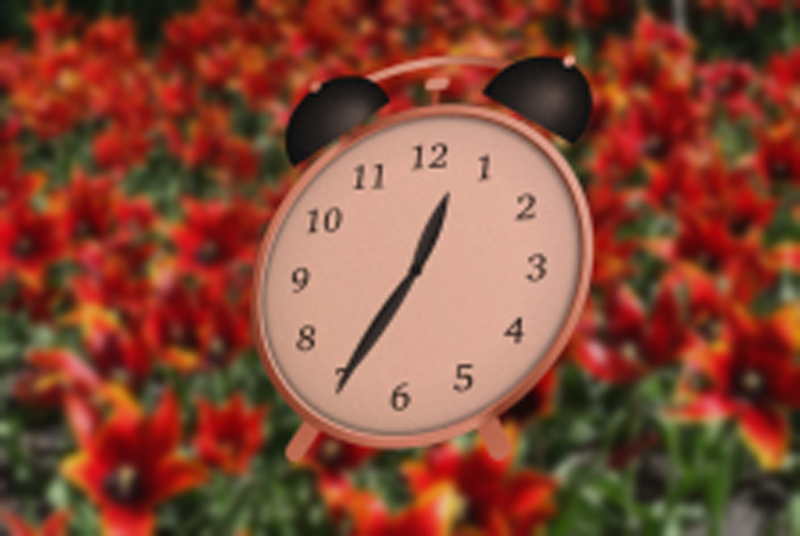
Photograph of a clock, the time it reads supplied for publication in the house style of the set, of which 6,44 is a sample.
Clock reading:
12,35
